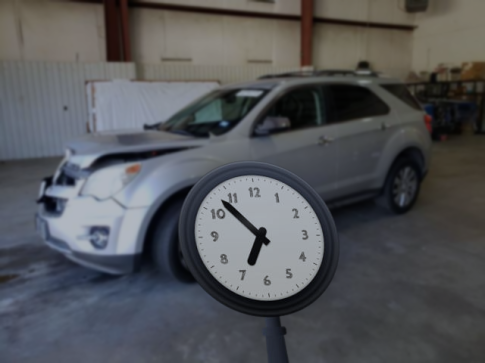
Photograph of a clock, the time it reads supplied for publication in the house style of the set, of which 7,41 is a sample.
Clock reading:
6,53
